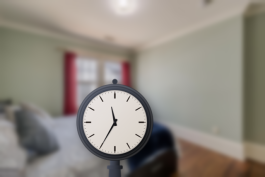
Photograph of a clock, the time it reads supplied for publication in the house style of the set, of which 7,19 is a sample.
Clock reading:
11,35
